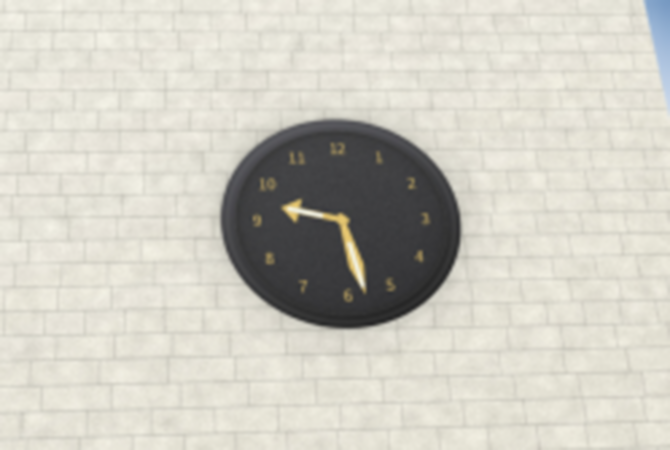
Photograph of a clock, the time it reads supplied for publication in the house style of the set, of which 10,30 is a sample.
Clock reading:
9,28
